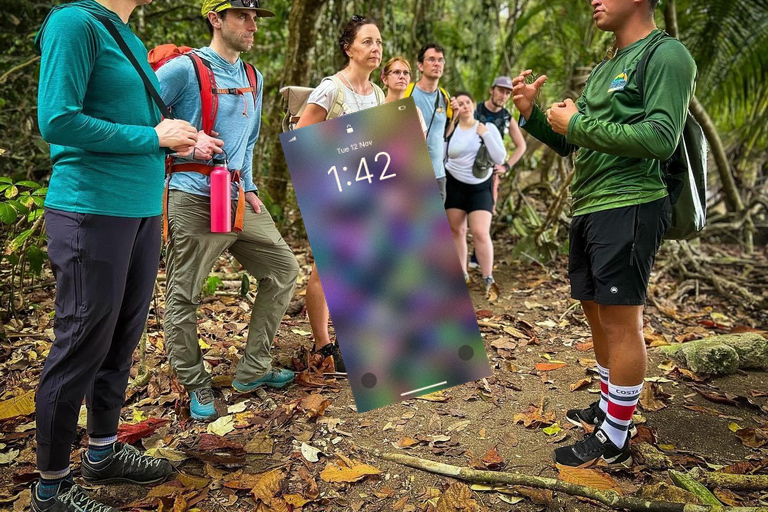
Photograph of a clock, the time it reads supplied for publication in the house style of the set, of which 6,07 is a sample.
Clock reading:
1,42
